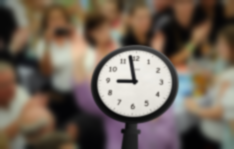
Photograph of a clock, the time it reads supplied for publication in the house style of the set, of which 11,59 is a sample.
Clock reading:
8,58
